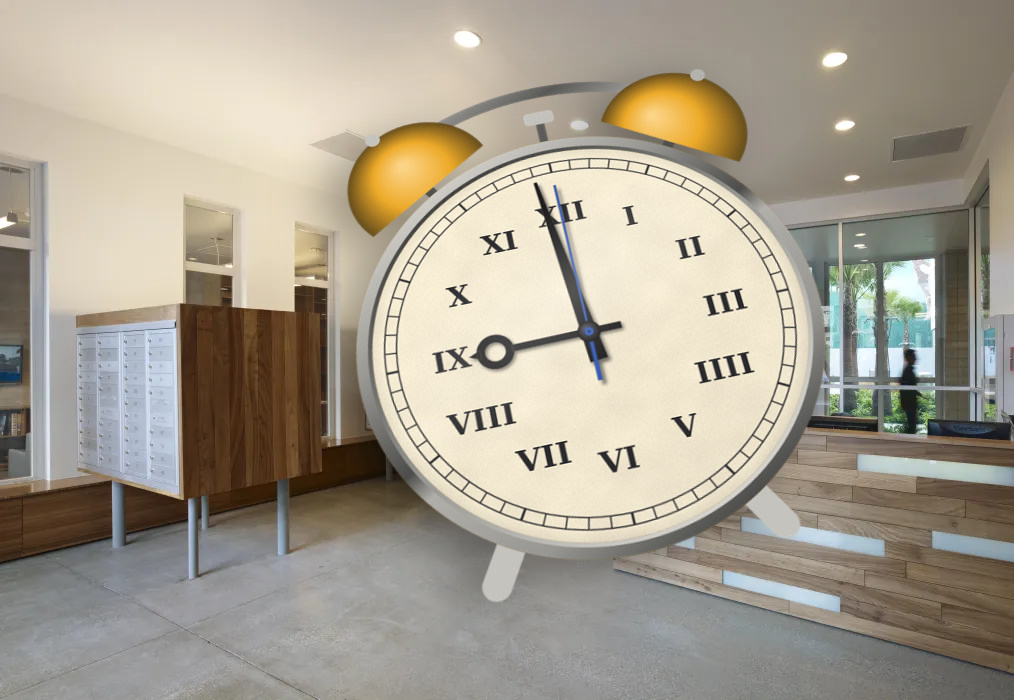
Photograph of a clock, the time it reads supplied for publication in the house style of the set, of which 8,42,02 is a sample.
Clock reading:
8,59,00
